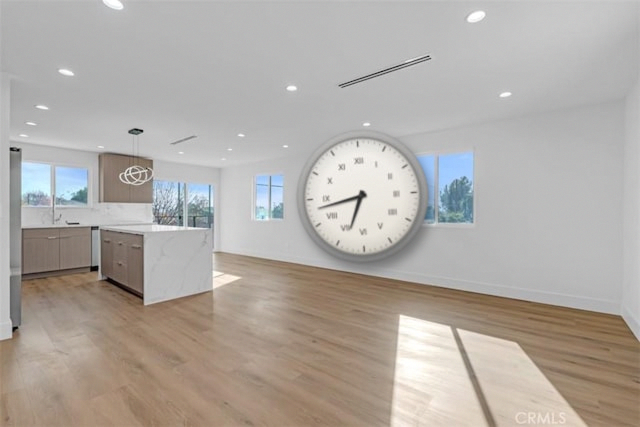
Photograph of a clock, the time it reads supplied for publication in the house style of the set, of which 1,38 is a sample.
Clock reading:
6,43
